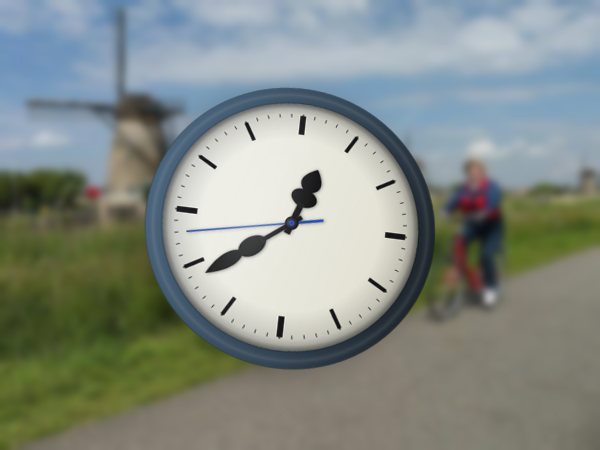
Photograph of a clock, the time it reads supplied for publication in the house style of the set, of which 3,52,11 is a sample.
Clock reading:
12,38,43
